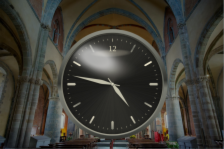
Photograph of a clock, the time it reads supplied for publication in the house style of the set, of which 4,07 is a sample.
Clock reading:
4,47
